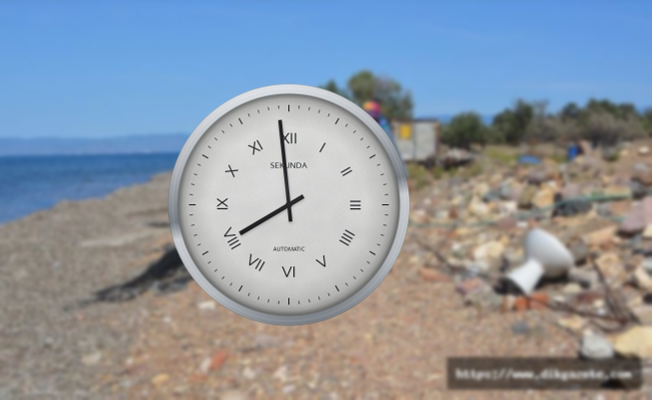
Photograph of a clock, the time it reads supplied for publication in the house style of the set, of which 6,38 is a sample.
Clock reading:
7,59
